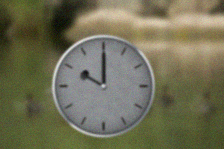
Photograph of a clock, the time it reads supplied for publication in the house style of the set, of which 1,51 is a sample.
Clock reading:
10,00
